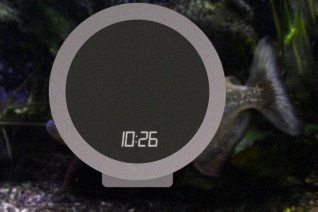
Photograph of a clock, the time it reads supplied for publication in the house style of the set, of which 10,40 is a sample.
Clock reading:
10,26
